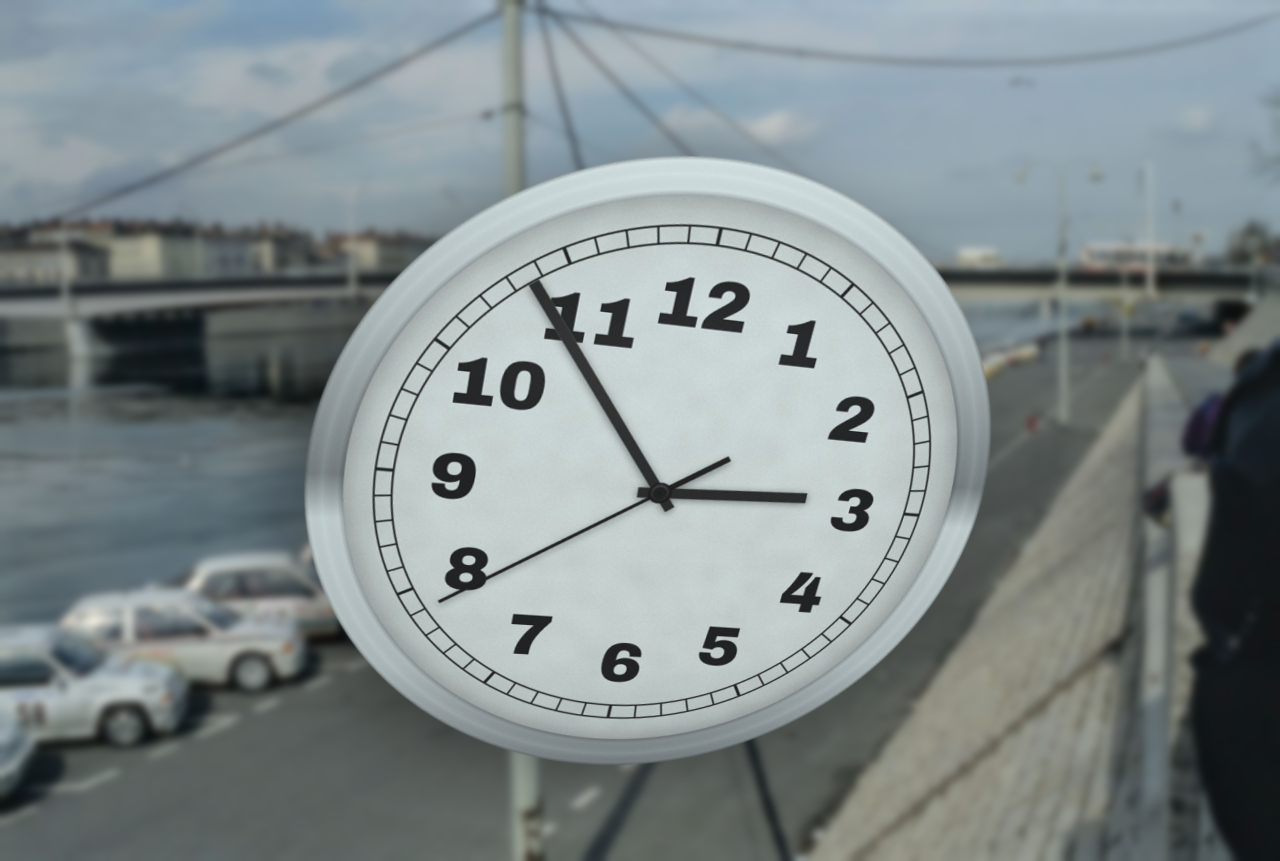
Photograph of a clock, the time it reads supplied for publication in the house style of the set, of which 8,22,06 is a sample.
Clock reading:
2,53,39
